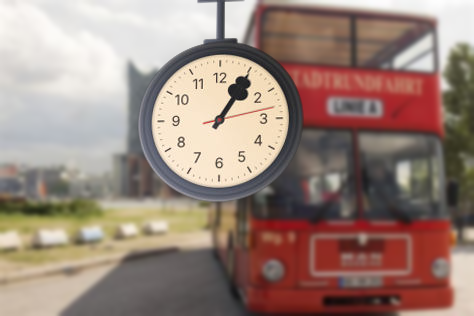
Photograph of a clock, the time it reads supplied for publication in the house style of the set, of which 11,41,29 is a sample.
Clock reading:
1,05,13
